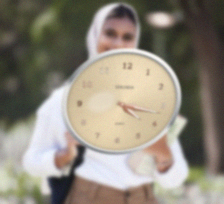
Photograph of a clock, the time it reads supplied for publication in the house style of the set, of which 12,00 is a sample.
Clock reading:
4,17
